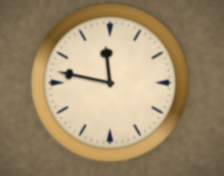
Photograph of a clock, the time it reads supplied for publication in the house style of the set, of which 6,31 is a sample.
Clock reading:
11,47
